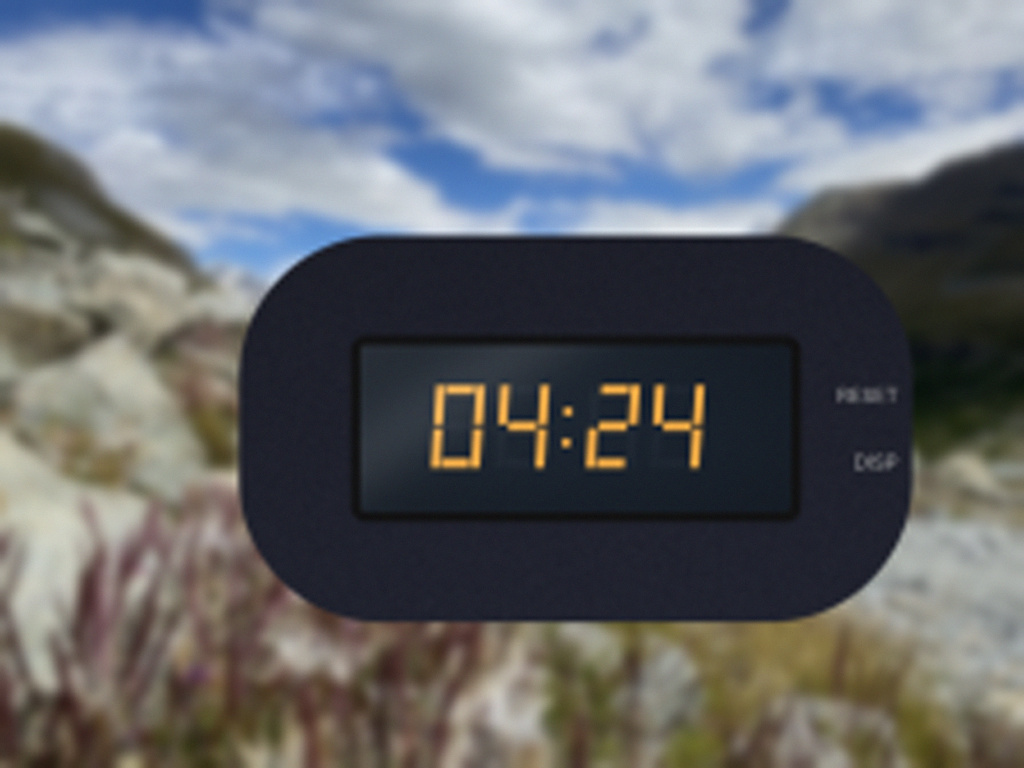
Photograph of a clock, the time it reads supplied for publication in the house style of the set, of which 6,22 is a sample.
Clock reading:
4,24
